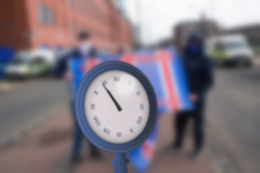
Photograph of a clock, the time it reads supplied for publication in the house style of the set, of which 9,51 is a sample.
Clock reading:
10,54
